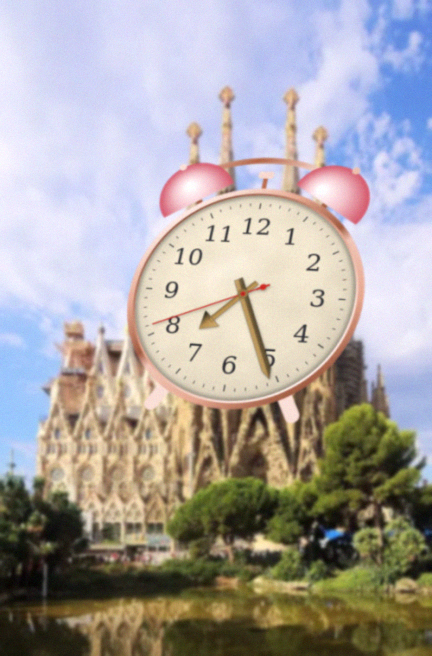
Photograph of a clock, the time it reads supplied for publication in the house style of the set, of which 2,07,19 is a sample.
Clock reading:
7,25,41
